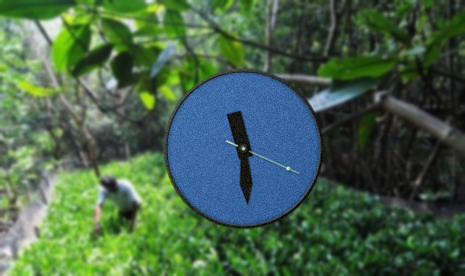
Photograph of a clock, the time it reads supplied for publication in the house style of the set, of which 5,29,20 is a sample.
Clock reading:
11,29,19
